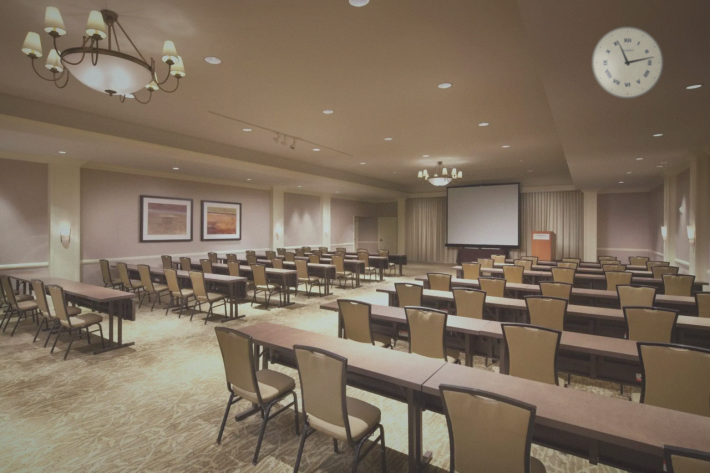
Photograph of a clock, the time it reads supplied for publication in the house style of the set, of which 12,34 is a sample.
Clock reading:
11,13
